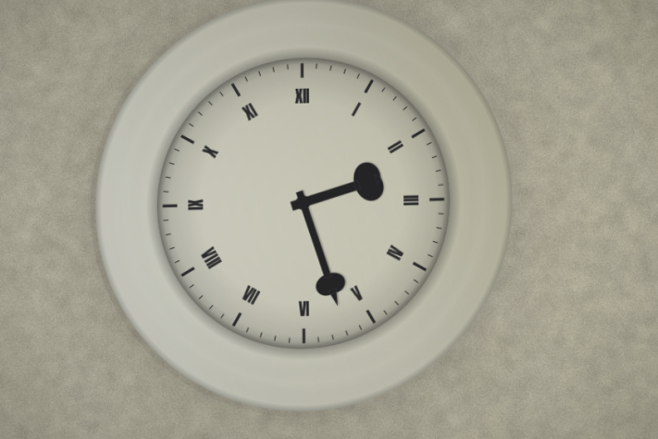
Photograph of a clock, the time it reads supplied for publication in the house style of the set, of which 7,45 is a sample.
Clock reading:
2,27
